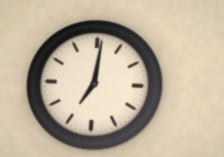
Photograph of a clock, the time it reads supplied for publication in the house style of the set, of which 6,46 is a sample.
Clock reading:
7,01
